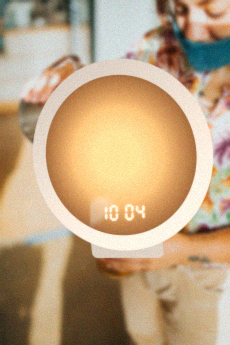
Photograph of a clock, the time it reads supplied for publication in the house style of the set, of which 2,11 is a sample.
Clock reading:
10,04
